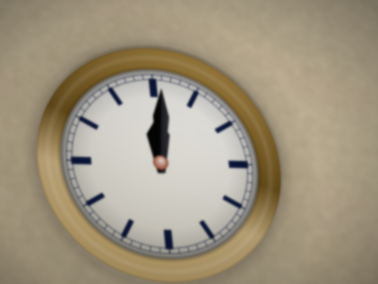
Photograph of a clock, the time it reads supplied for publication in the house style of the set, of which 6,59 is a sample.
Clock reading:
12,01
